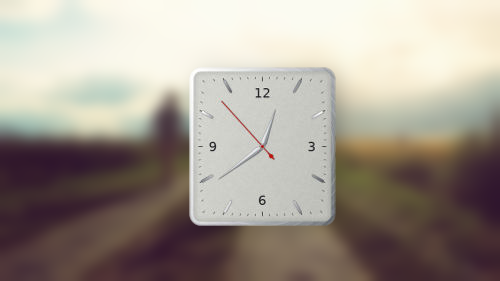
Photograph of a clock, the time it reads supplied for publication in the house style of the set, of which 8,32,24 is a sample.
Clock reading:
12,38,53
